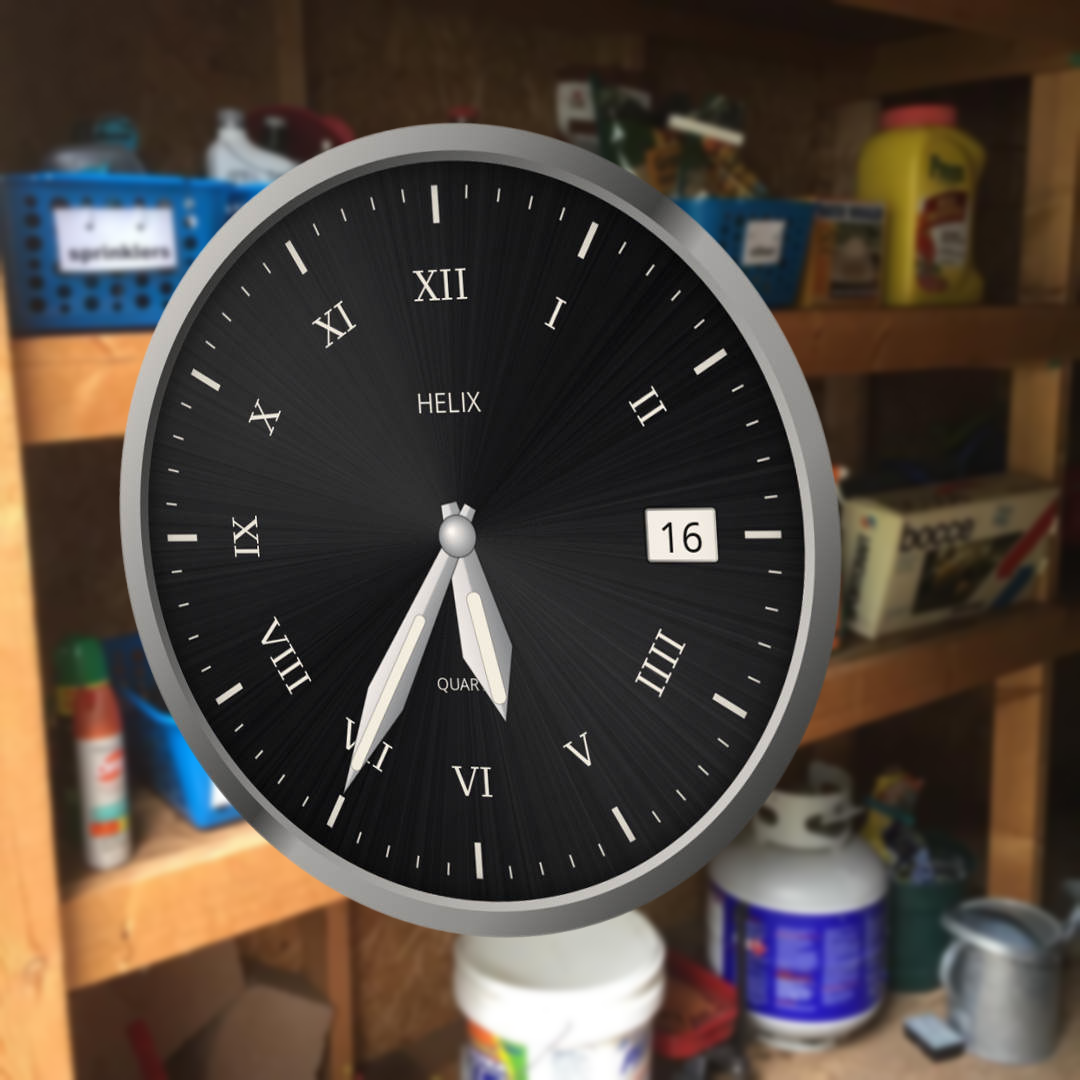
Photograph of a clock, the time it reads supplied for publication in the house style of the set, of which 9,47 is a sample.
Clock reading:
5,35
